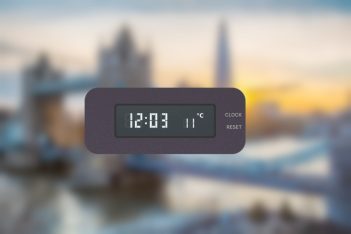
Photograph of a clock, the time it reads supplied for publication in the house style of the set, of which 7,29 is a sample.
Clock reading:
12,03
